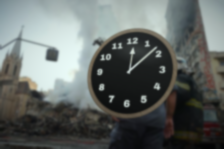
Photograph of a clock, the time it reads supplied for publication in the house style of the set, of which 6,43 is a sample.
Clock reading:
12,08
